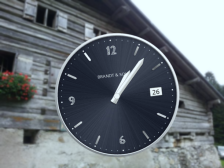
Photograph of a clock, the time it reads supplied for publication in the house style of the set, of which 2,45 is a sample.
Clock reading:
1,07
